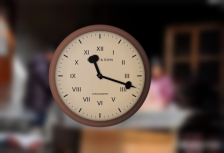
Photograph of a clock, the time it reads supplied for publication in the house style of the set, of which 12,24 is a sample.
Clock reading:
11,18
